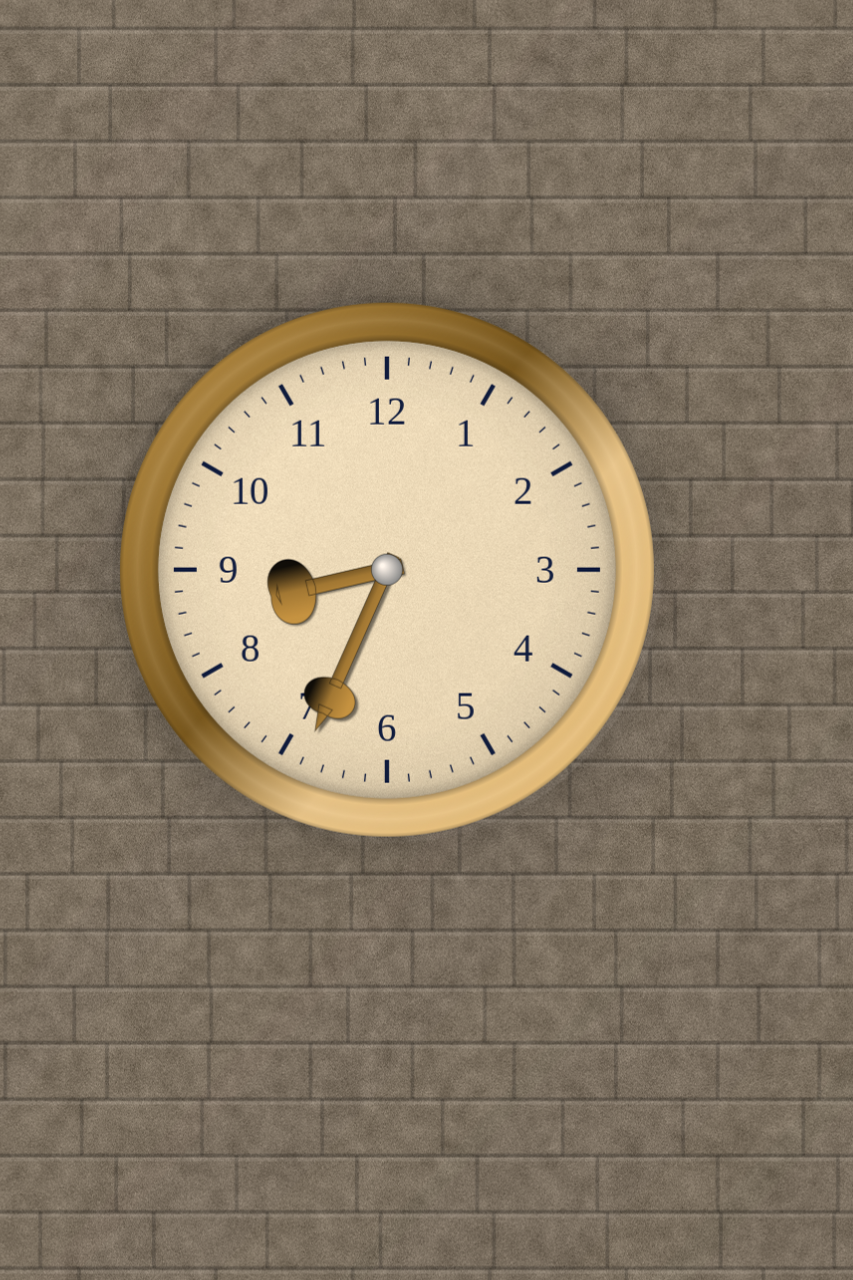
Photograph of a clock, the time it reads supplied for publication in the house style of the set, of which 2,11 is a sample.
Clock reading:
8,34
